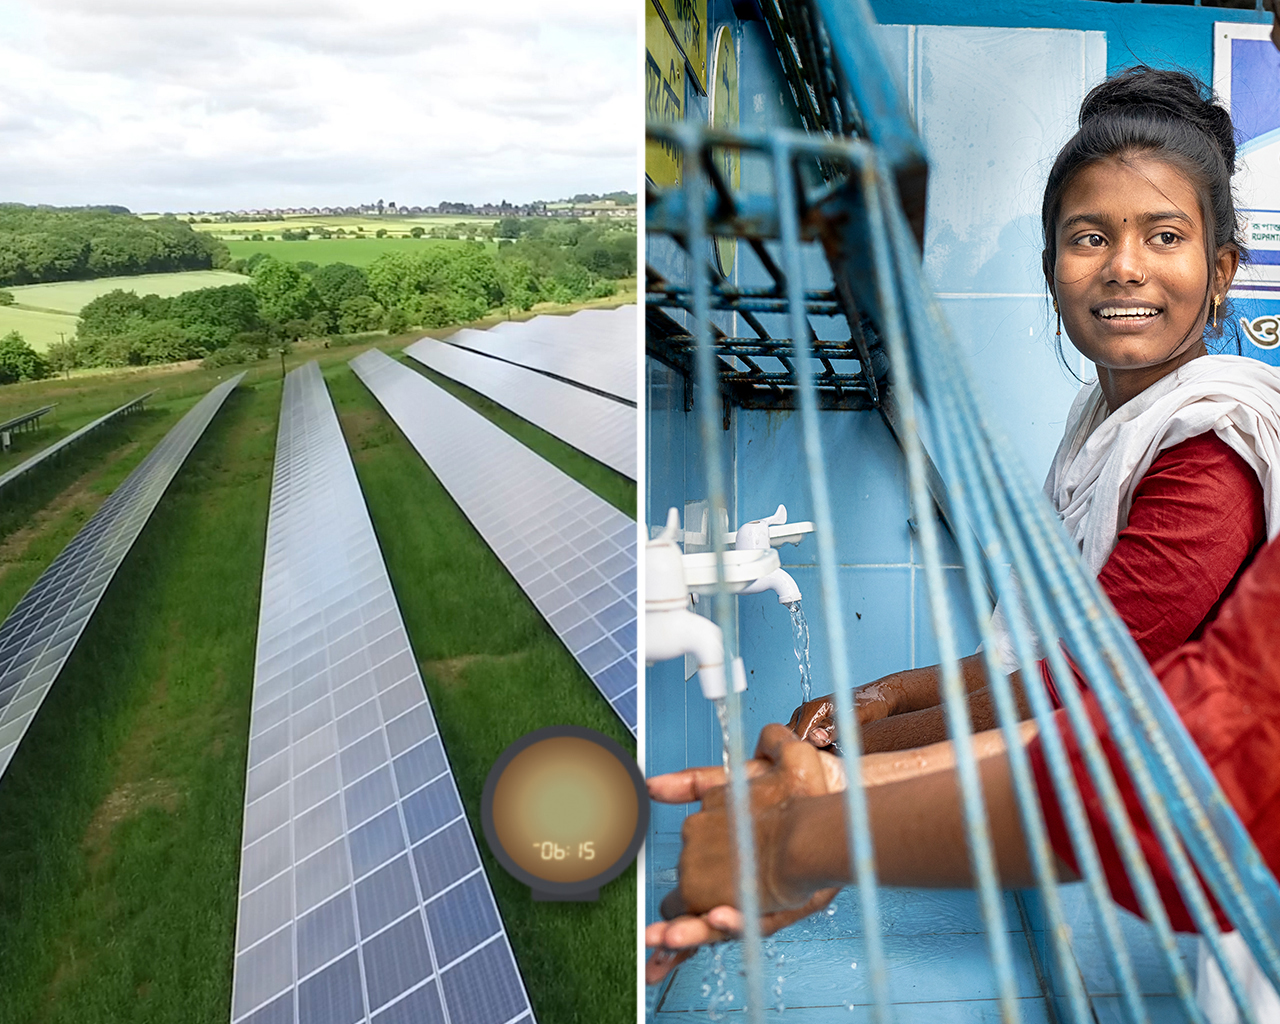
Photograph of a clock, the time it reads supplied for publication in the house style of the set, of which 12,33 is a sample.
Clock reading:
6,15
